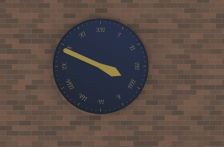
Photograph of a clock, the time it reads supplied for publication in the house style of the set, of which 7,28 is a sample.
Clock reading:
3,49
